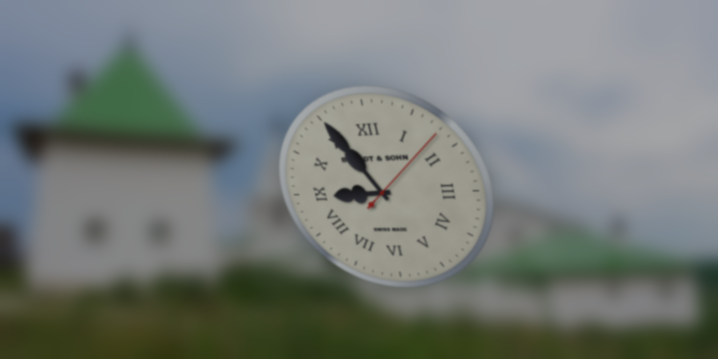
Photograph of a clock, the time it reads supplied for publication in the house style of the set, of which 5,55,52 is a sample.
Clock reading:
8,55,08
